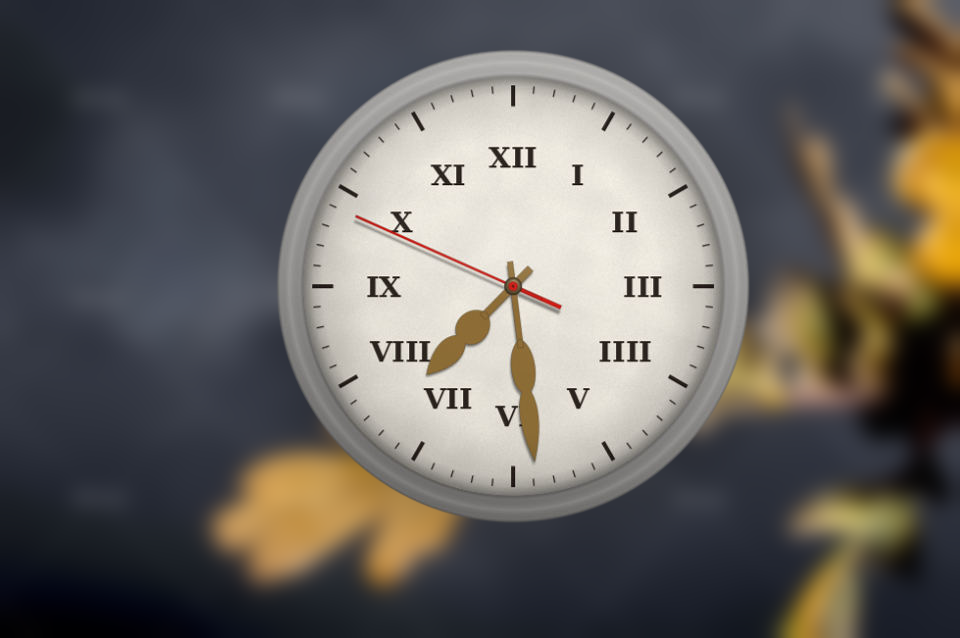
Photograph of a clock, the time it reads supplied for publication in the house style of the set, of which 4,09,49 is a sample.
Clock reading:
7,28,49
